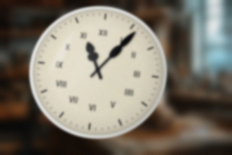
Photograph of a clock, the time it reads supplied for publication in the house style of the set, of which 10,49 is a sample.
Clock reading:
11,06
